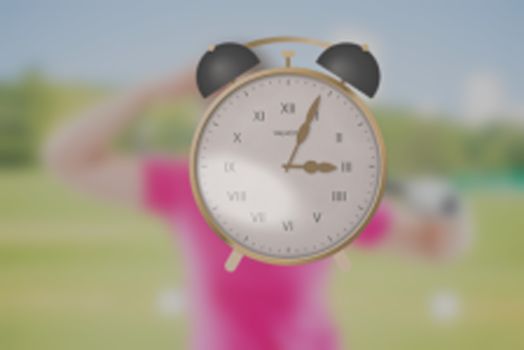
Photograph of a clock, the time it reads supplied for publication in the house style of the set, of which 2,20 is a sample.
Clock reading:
3,04
